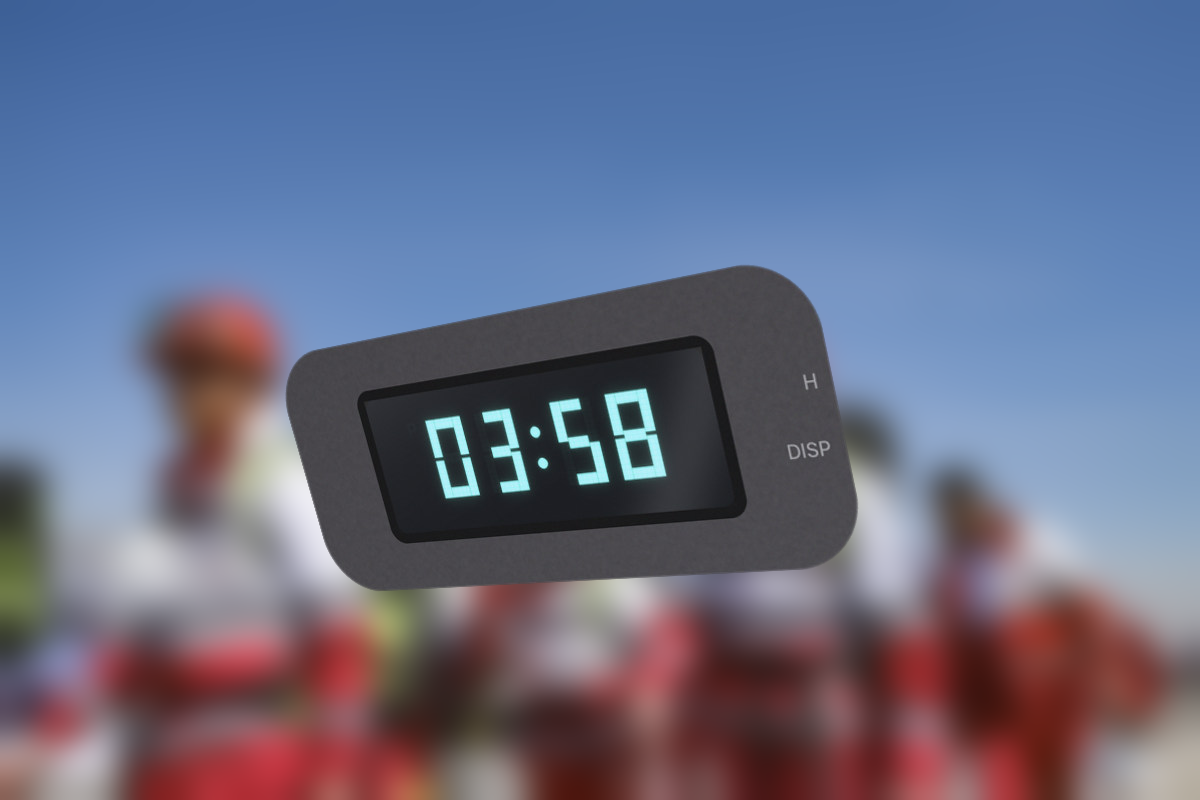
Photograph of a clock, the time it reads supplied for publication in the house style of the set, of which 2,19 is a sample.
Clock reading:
3,58
